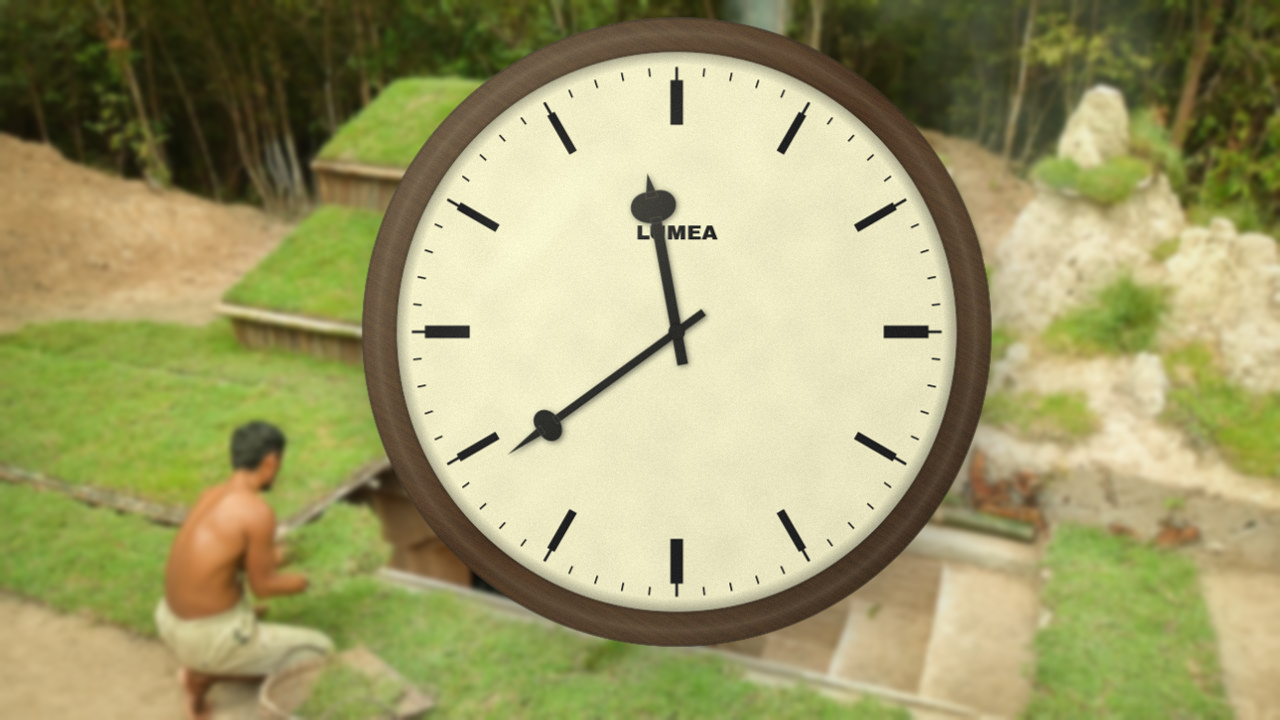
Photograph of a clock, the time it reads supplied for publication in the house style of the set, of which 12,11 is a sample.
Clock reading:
11,39
